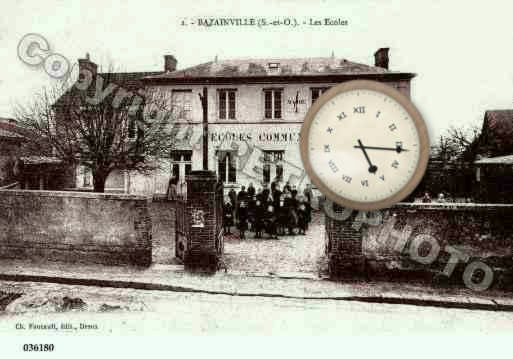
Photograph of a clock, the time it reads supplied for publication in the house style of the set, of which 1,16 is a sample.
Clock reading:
5,16
